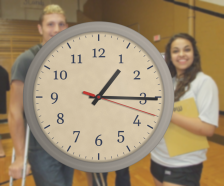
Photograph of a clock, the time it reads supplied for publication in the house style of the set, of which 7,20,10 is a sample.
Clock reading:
1,15,18
